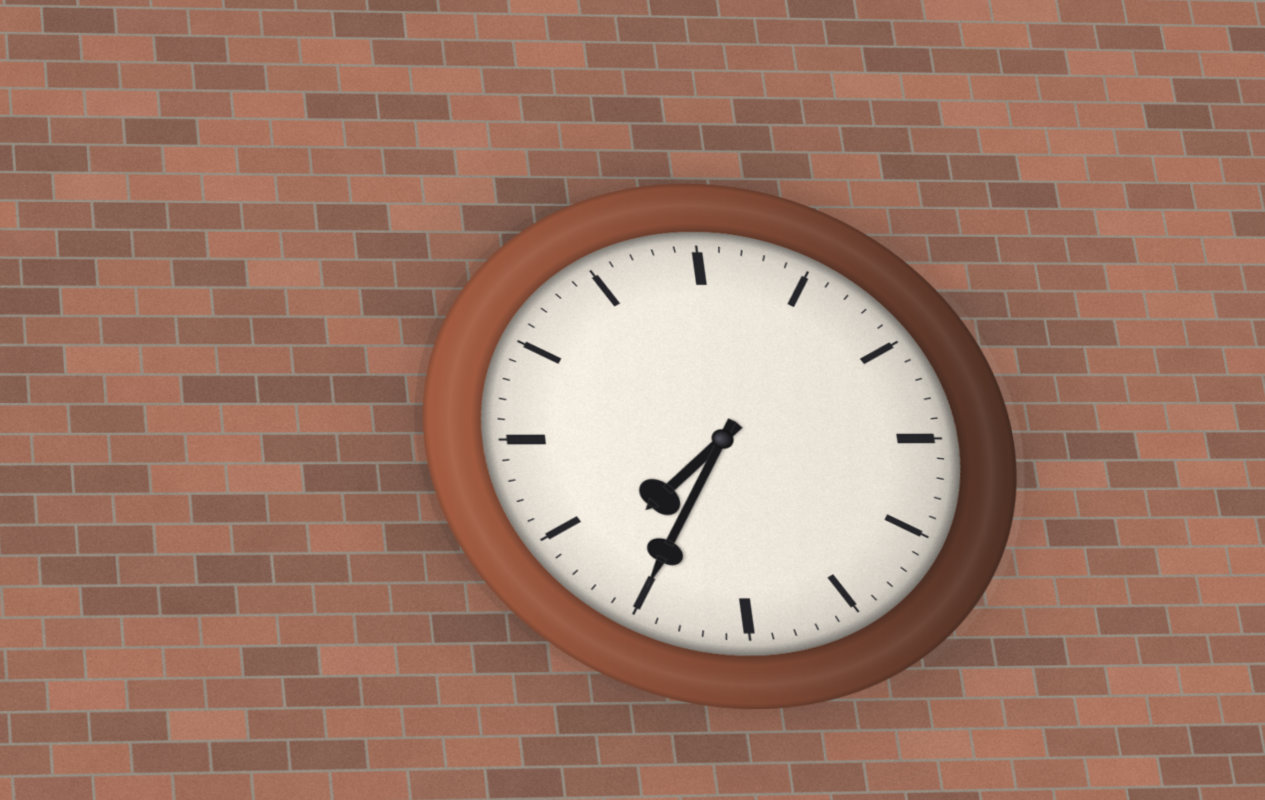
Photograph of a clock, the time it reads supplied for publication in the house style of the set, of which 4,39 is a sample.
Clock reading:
7,35
